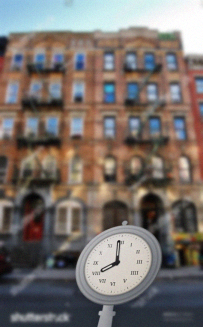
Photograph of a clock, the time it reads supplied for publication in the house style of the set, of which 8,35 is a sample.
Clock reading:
7,59
